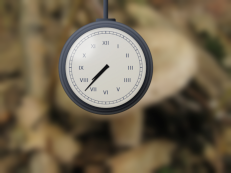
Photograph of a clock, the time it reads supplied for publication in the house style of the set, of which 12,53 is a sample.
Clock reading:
7,37
